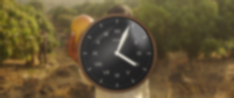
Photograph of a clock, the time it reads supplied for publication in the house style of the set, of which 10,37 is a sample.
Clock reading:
4,04
